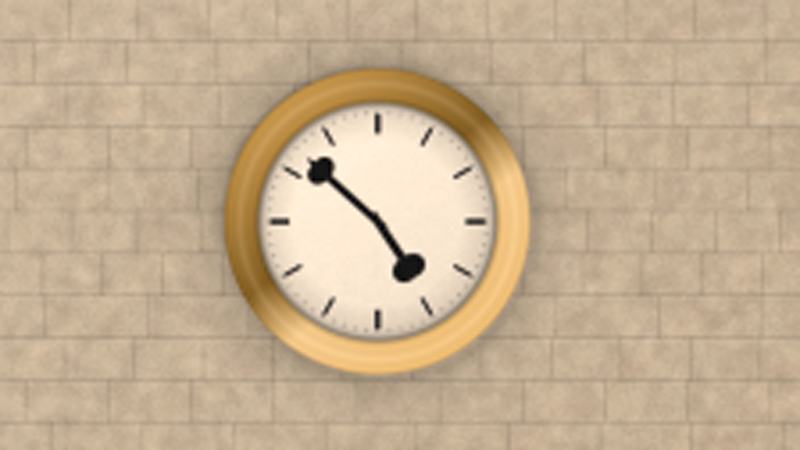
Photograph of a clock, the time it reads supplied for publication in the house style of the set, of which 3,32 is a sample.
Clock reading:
4,52
